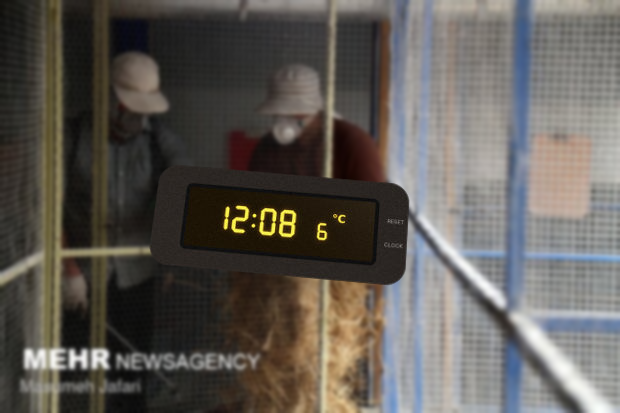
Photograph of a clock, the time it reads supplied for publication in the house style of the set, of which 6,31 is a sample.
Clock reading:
12,08
